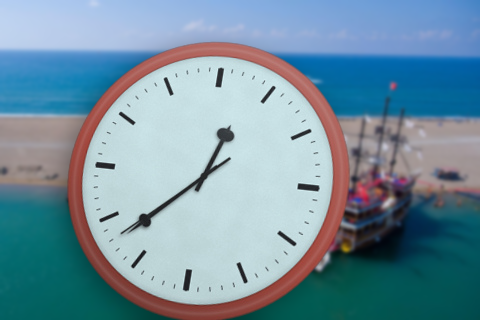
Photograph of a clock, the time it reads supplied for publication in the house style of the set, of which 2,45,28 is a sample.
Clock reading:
12,37,38
